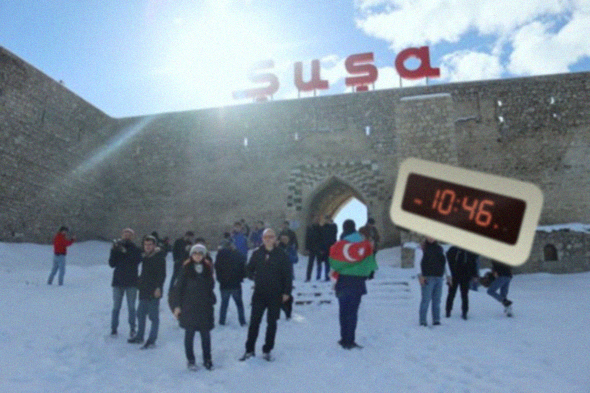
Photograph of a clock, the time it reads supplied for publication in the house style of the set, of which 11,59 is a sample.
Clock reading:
10,46
